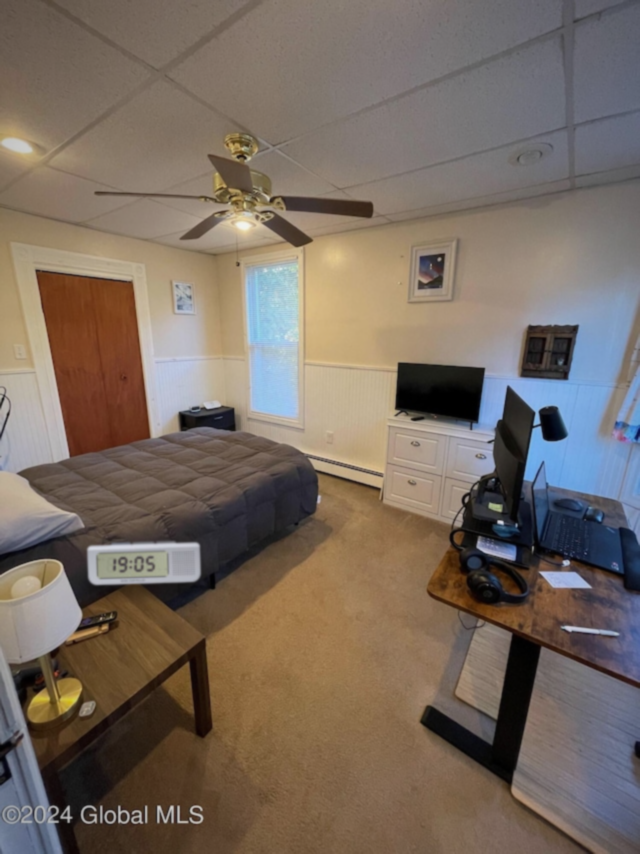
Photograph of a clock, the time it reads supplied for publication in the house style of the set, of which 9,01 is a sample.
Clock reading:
19,05
